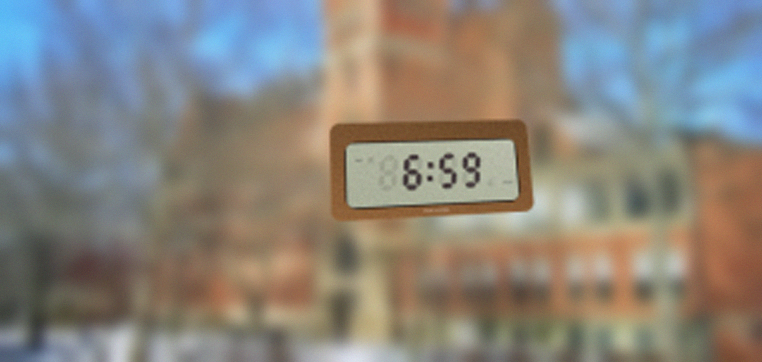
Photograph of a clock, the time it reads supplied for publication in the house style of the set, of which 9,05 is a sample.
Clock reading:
6,59
